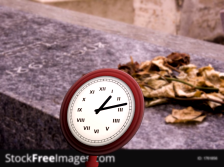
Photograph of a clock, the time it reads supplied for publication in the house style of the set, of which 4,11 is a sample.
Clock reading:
1,13
